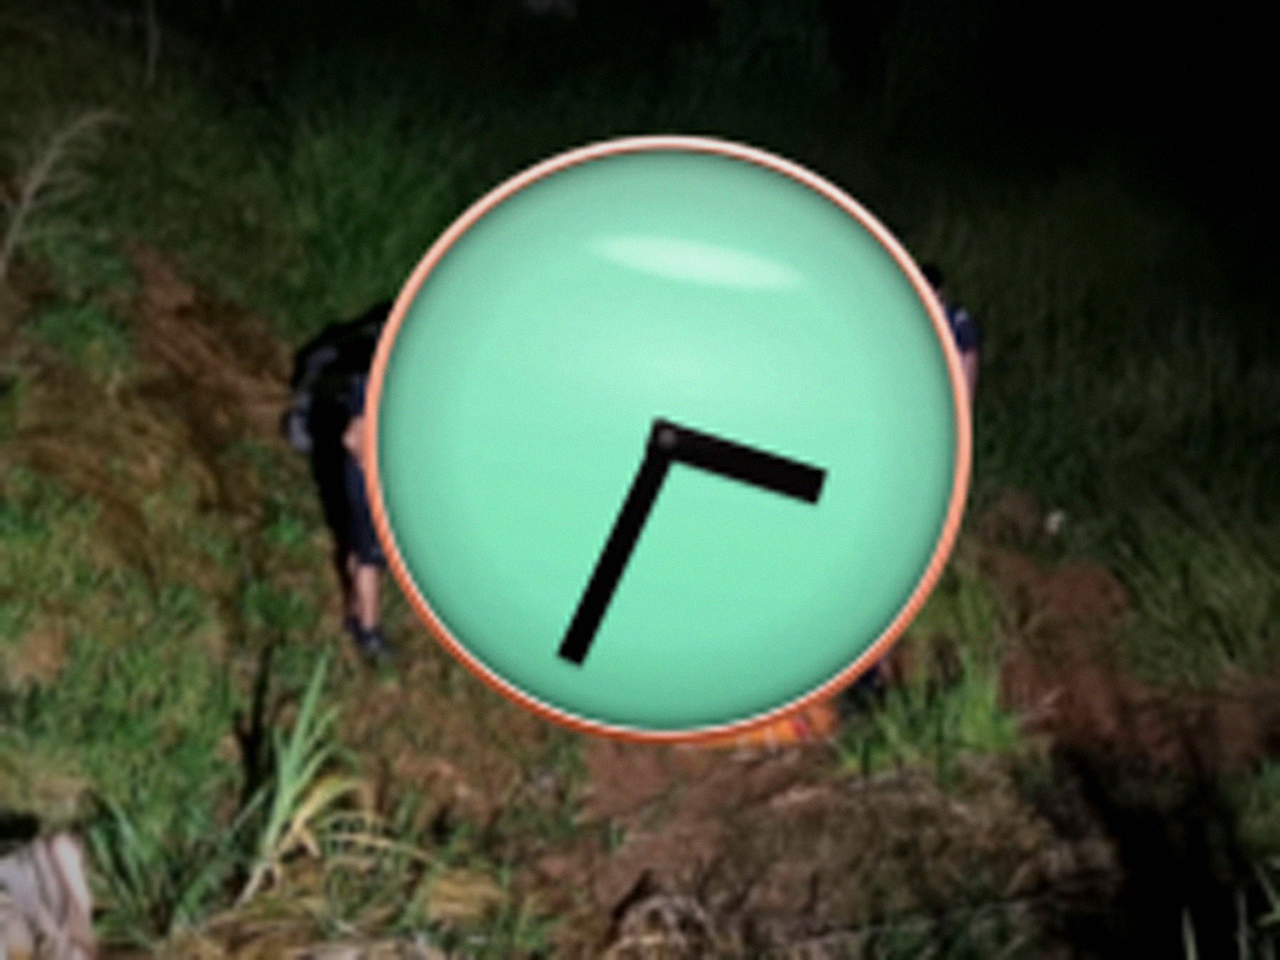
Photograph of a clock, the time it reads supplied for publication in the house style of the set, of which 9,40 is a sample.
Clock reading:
3,34
